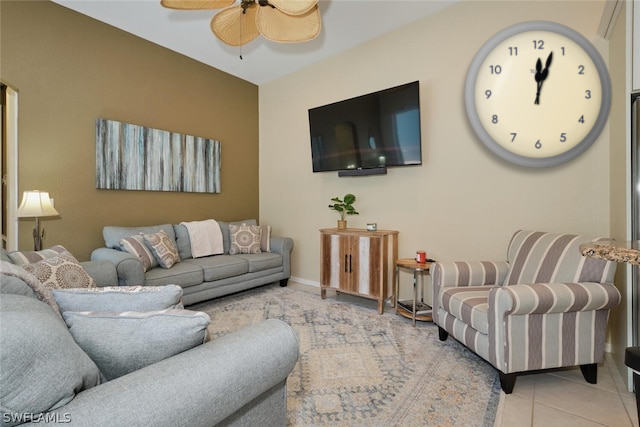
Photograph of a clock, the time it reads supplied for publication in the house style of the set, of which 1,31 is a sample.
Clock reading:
12,03
